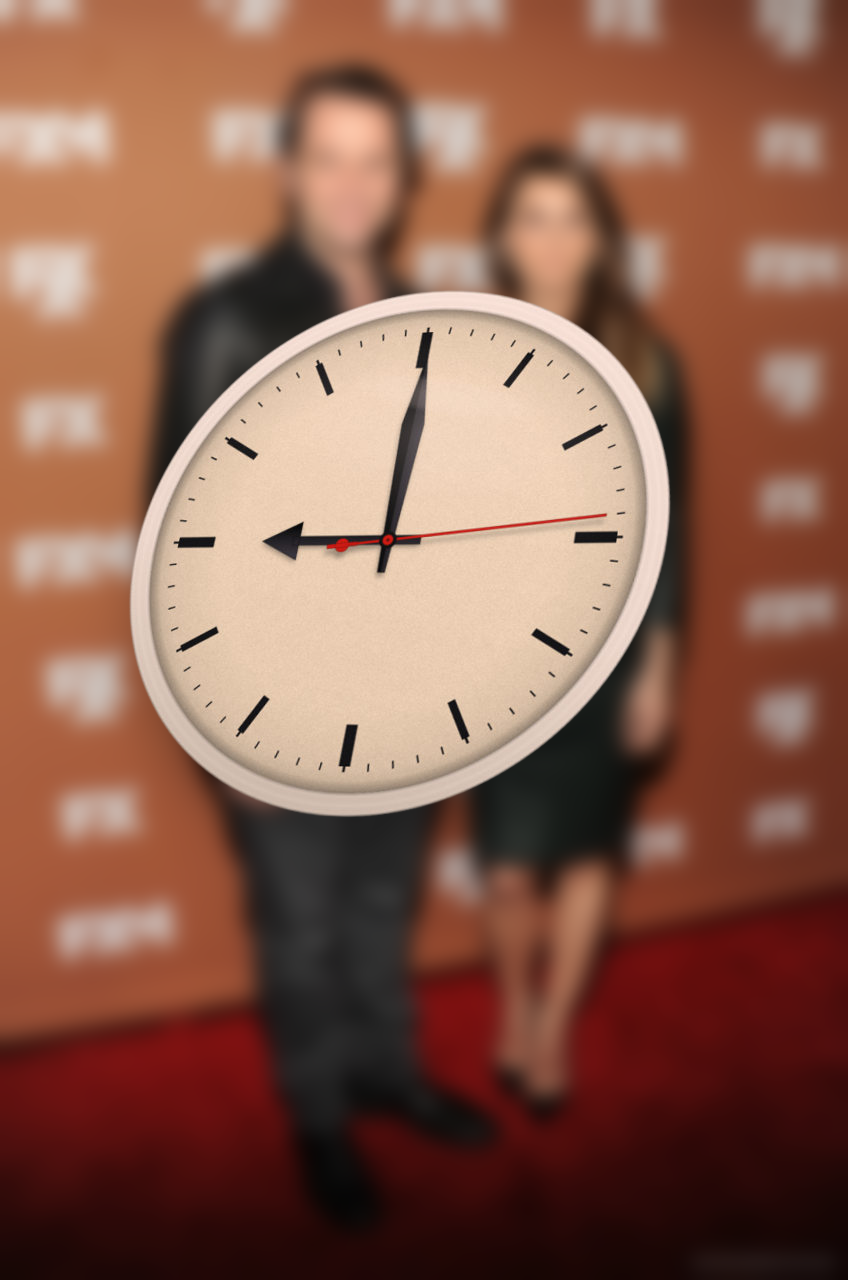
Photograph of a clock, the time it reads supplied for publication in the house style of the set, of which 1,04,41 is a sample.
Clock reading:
9,00,14
